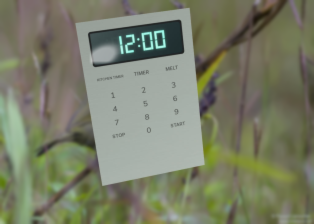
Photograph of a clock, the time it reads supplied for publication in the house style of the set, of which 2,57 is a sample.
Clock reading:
12,00
